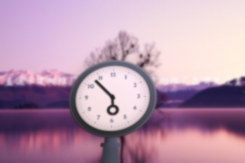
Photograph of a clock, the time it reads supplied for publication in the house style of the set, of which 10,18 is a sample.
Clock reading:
5,53
